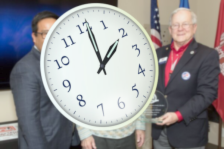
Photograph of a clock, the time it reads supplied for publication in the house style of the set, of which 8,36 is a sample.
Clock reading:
2,01
